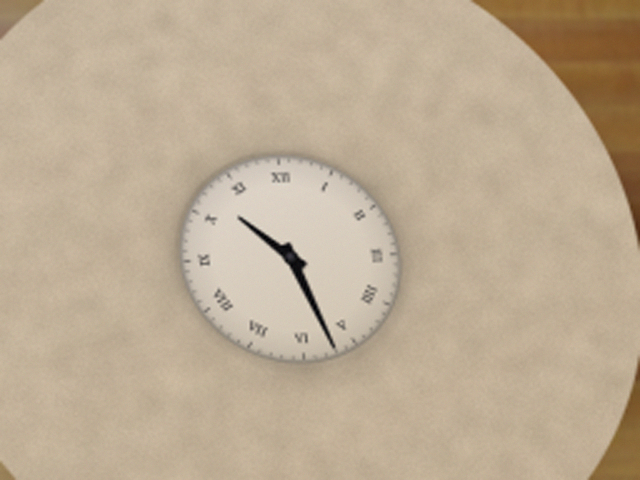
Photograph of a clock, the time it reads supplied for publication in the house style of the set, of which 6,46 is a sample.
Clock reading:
10,27
